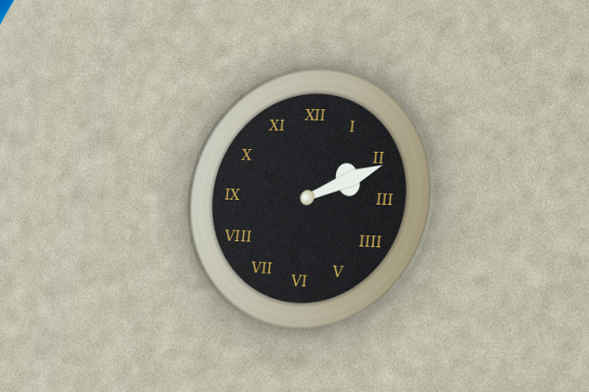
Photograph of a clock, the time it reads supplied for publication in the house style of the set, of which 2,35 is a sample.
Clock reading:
2,11
